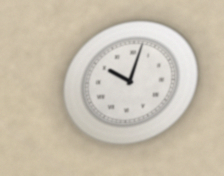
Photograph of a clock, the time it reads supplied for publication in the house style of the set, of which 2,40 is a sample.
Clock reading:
10,02
